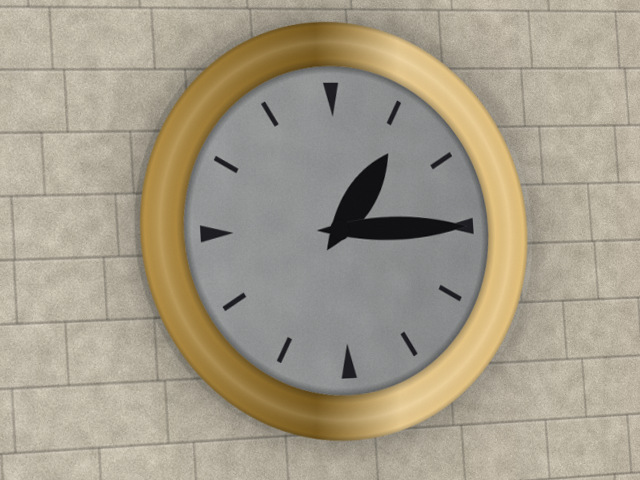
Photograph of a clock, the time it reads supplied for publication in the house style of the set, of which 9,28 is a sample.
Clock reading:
1,15
